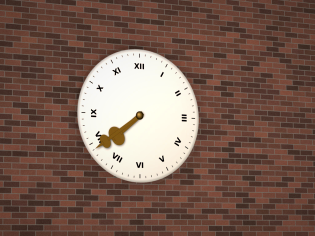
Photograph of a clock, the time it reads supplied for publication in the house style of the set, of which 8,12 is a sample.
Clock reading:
7,39
